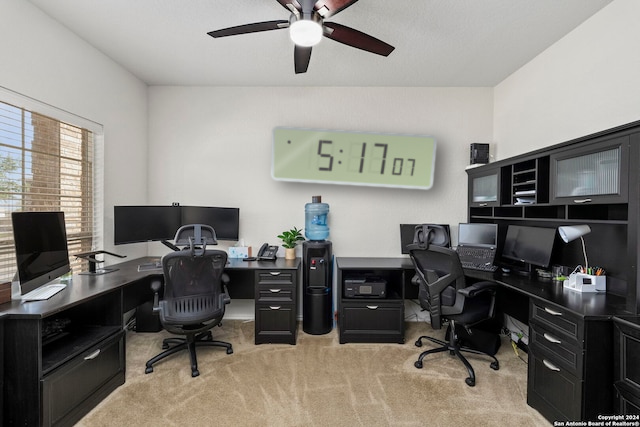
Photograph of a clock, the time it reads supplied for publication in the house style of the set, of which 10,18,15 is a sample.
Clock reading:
5,17,07
